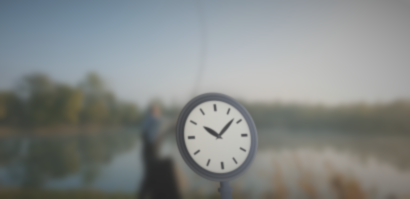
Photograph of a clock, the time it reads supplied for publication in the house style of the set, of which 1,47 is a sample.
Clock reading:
10,08
